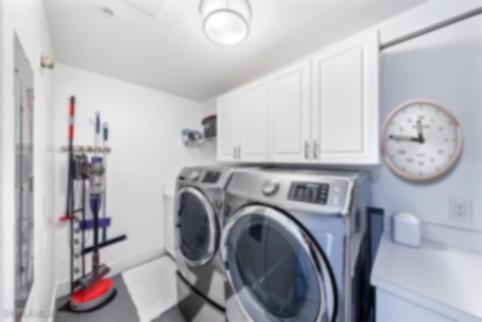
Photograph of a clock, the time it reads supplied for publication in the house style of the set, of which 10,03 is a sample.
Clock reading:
11,46
